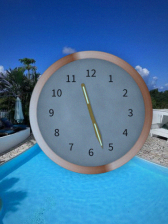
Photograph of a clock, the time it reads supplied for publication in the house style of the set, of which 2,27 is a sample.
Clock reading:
11,27
